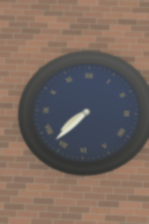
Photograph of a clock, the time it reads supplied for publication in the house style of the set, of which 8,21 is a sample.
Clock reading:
7,37
